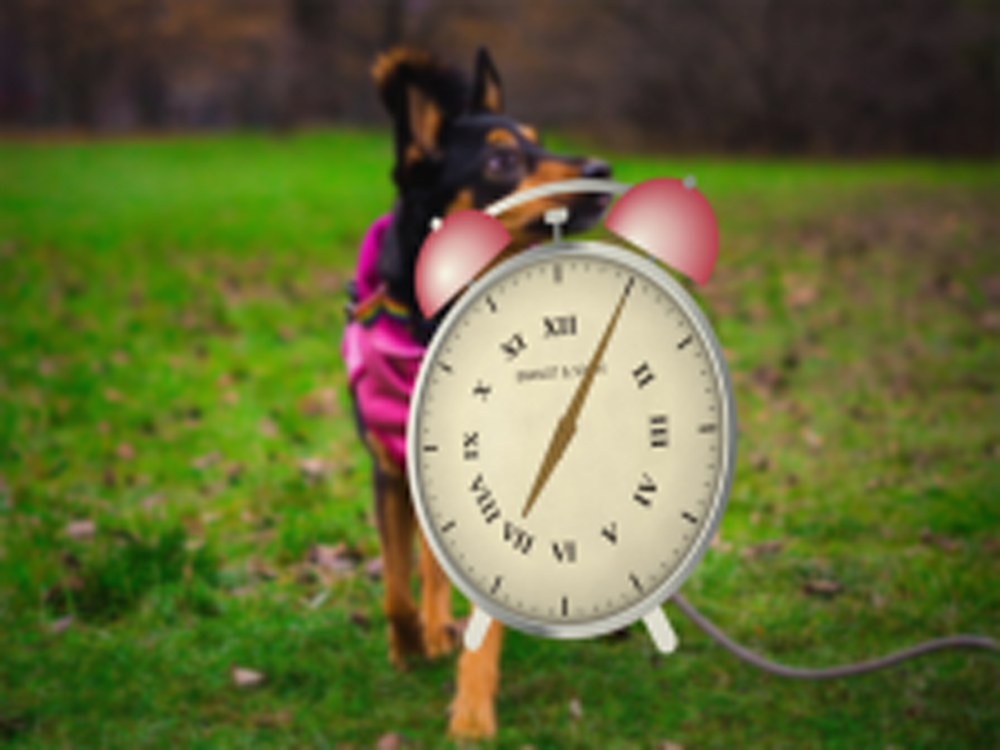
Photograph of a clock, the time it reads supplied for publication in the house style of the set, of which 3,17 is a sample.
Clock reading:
7,05
